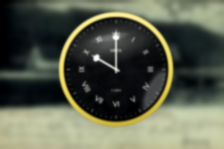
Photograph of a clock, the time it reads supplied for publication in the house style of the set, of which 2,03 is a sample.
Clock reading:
10,00
